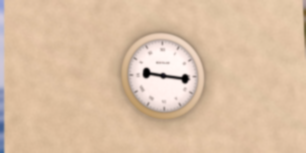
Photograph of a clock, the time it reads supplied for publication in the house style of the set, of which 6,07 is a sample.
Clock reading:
9,16
